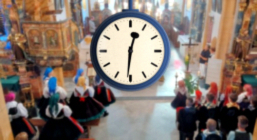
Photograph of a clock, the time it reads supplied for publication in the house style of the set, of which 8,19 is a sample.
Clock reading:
12,31
